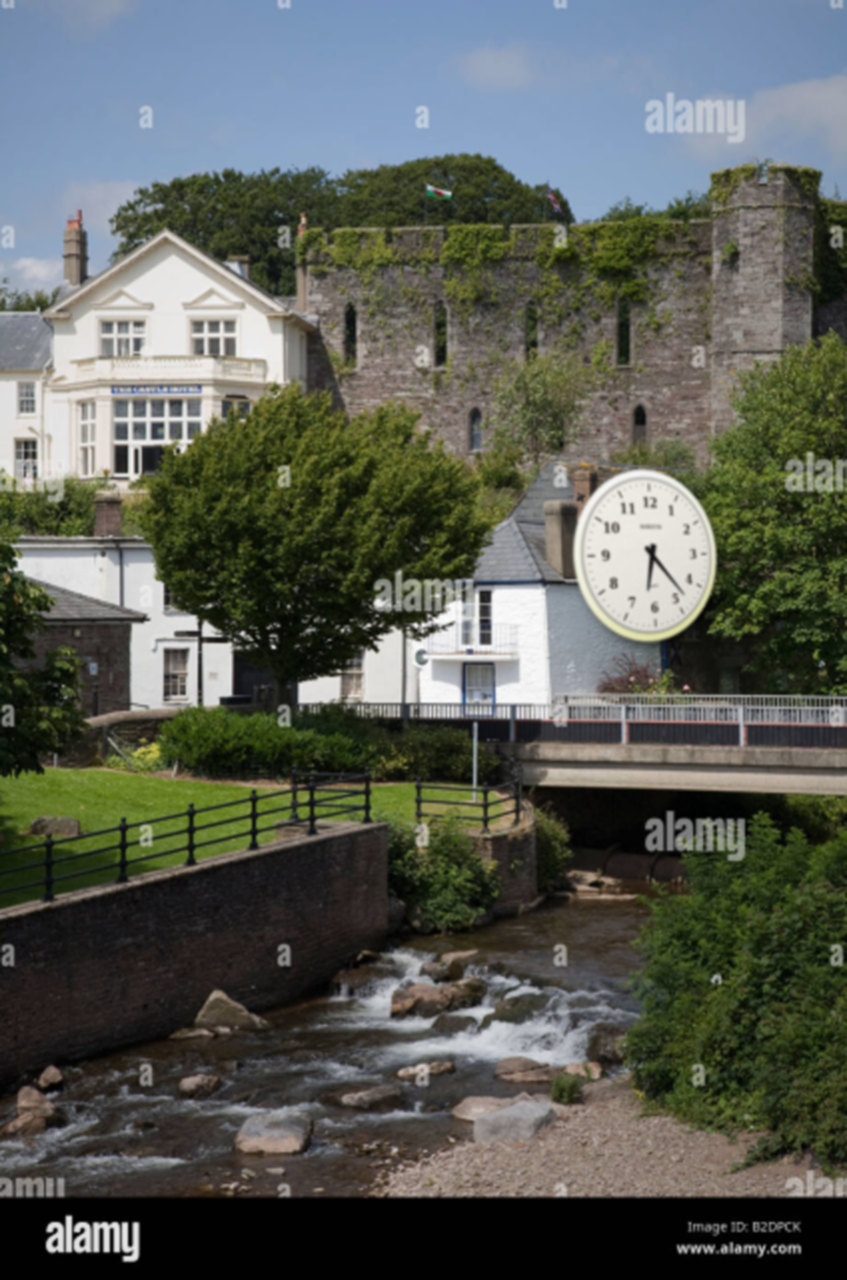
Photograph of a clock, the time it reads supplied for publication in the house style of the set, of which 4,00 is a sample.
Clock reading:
6,23
